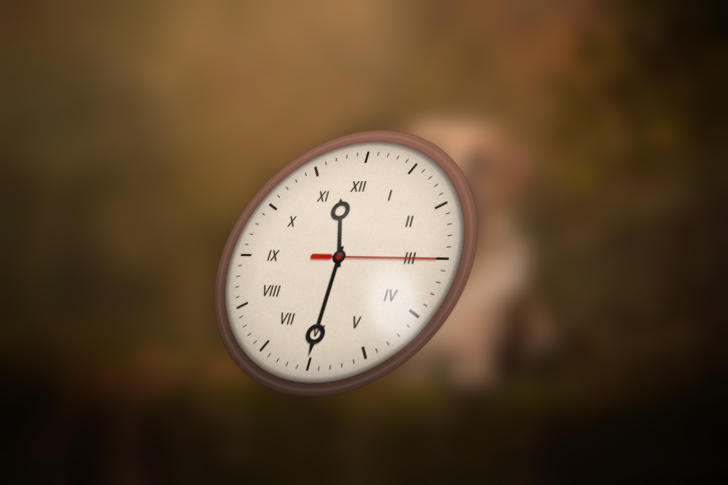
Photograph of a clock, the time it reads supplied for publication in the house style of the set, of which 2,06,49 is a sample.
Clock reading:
11,30,15
